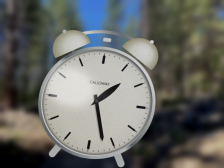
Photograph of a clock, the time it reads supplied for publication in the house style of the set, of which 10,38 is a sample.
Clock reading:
1,27
